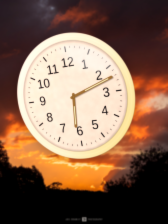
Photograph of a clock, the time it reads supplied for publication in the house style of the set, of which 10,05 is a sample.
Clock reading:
6,12
